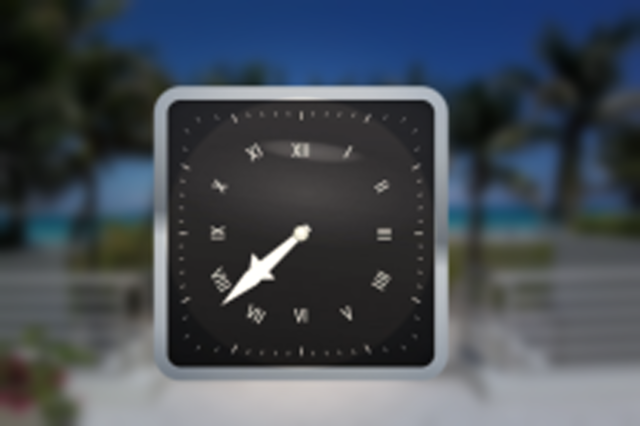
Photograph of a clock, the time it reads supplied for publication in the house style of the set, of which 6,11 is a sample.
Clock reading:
7,38
